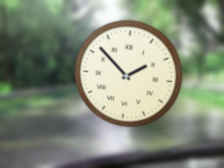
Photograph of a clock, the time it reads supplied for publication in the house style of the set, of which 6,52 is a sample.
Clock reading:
1,52
